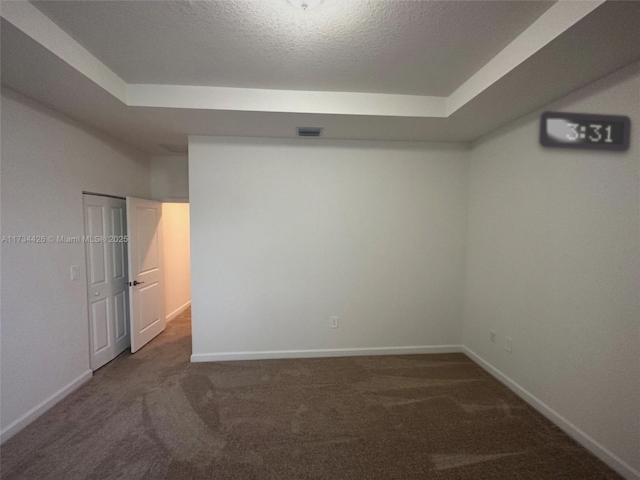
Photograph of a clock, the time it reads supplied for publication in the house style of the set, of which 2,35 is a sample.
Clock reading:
3,31
